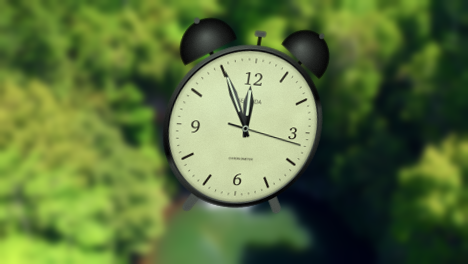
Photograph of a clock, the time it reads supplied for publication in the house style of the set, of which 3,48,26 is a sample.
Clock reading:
11,55,17
